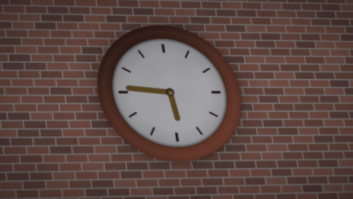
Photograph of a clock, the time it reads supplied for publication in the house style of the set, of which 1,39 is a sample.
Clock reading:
5,46
